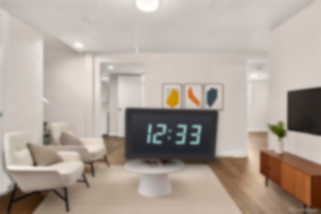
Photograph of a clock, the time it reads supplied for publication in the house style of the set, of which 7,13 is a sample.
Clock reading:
12,33
